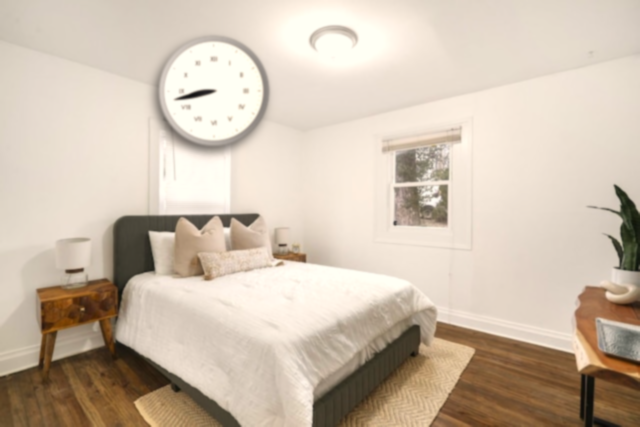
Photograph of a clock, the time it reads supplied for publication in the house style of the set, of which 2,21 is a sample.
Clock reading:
8,43
